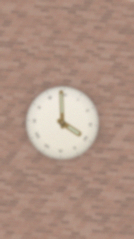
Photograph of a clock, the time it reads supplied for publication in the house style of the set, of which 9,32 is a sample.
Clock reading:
3,59
